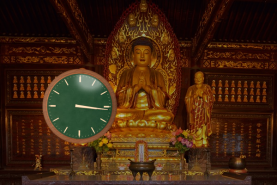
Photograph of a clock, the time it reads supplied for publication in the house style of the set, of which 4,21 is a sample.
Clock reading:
3,16
